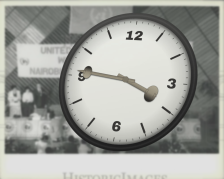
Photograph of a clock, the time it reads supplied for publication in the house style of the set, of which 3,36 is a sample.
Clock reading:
3,46
